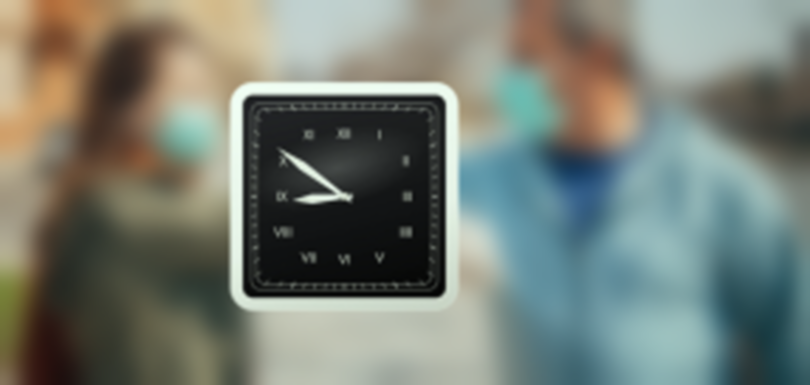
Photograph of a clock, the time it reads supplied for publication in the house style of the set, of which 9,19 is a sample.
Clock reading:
8,51
